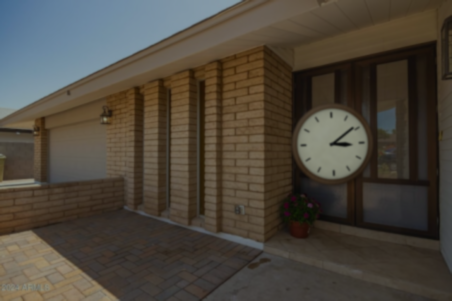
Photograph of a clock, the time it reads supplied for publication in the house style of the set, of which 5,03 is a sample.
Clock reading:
3,09
